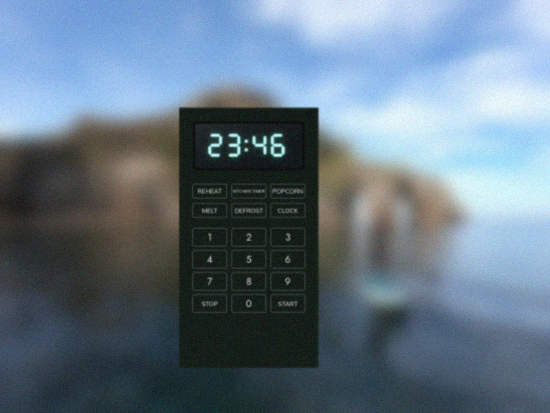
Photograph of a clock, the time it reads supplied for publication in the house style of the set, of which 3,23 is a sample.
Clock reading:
23,46
